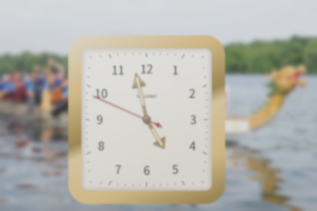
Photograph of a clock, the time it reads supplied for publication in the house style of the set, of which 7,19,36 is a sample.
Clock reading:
4,57,49
